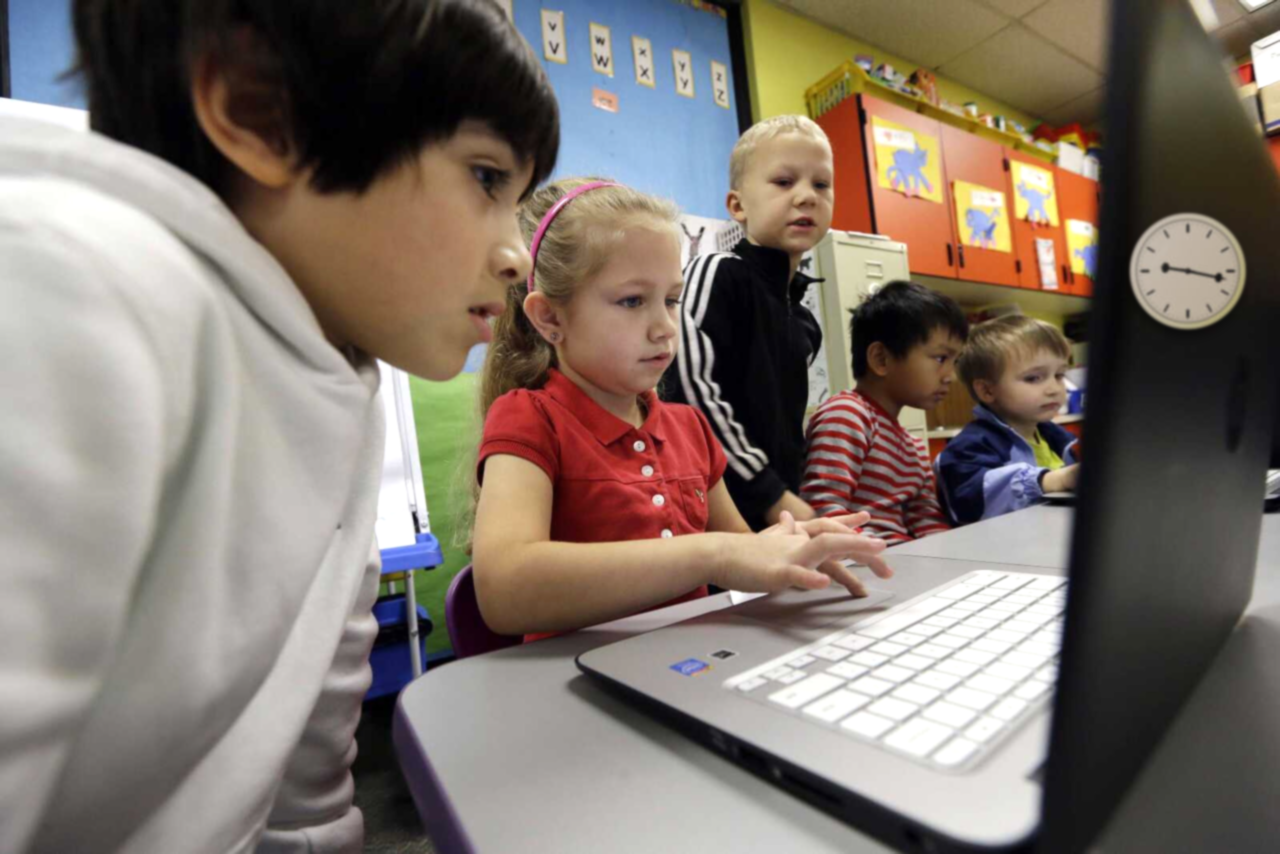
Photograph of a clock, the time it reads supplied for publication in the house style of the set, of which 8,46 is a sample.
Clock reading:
9,17
